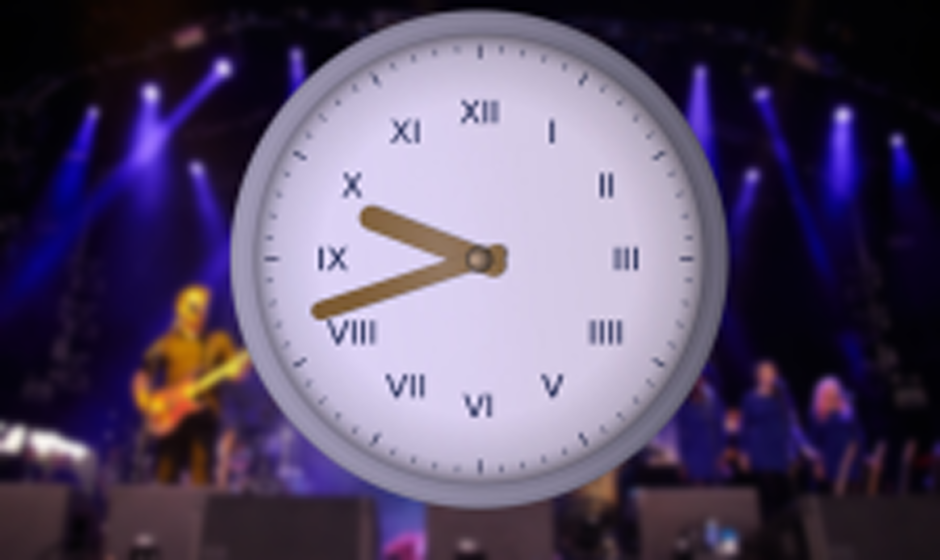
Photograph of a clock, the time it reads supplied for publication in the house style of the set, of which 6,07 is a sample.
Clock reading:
9,42
